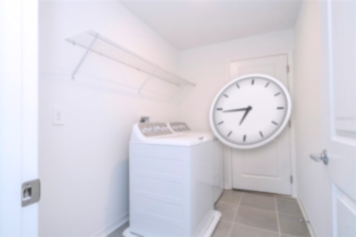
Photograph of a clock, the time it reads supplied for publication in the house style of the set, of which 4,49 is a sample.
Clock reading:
6,44
